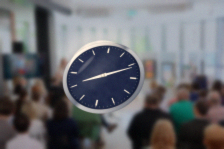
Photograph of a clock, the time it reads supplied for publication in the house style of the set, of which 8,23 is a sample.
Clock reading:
8,11
